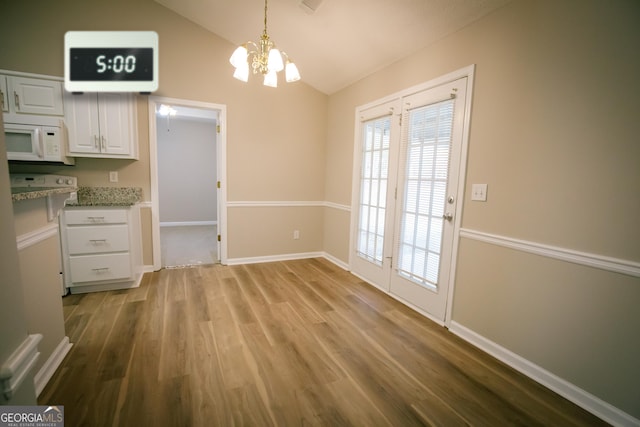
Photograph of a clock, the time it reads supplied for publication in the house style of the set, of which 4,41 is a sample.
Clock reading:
5,00
